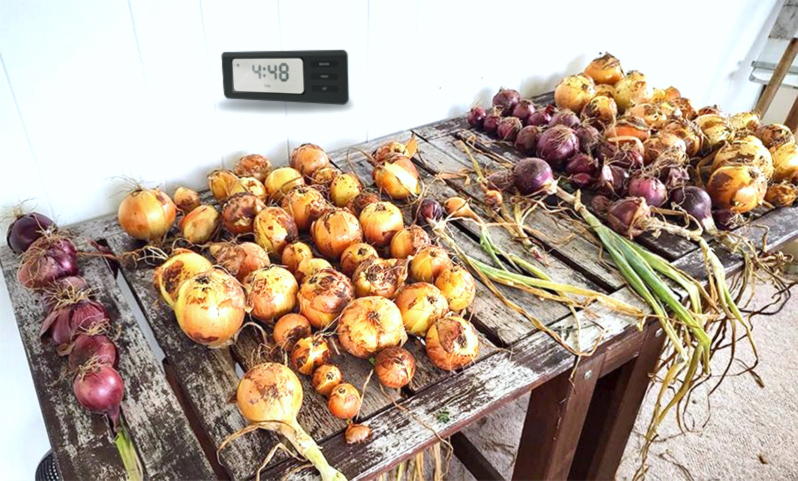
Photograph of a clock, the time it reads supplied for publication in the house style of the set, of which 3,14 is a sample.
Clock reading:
4,48
